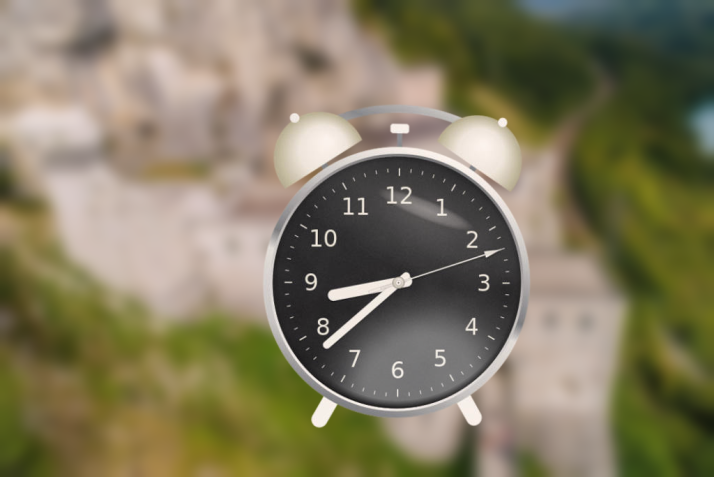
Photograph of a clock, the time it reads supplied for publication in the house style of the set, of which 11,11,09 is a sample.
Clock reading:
8,38,12
